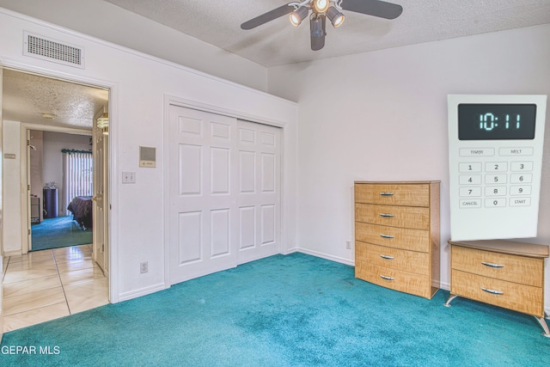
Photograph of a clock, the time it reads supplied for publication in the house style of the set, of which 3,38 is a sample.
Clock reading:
10,11
